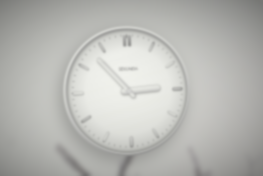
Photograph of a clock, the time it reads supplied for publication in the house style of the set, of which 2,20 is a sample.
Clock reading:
2,53
